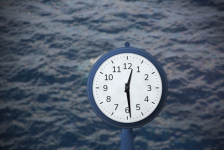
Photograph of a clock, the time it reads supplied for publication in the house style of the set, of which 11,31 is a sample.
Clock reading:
12,29
